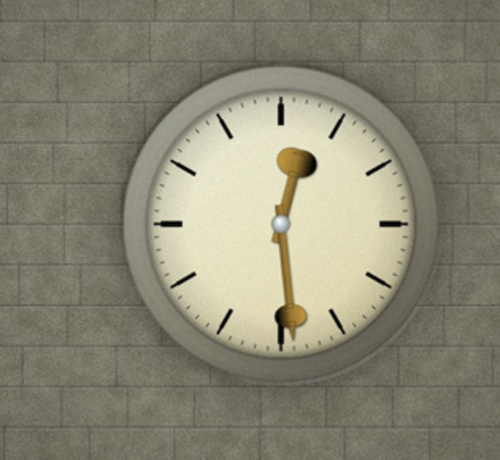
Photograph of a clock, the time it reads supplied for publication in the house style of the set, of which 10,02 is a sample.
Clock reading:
12,29
